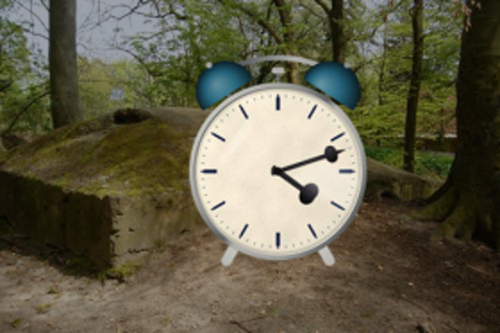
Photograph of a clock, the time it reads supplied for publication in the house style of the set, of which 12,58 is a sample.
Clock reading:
4,12
